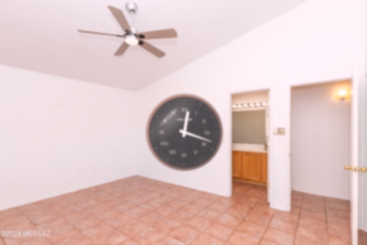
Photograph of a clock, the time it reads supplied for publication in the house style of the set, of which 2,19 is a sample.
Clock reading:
12,18
